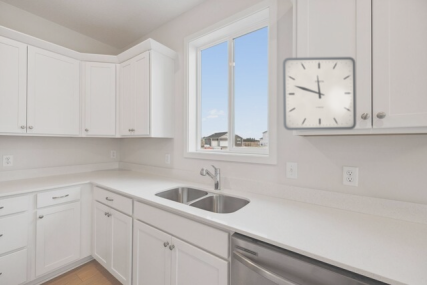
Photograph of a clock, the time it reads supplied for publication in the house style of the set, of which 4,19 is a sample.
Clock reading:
11,48
